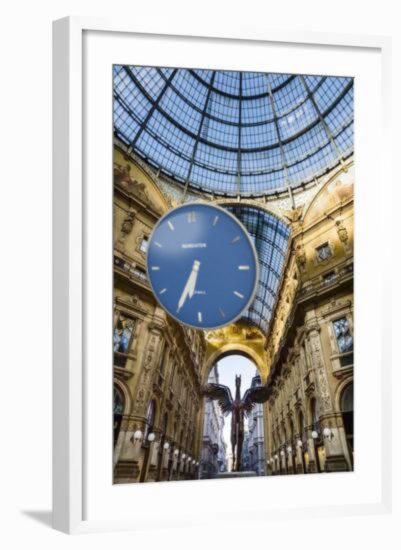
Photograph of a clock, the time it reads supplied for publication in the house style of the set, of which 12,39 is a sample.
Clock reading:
6,35
